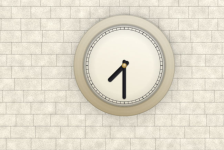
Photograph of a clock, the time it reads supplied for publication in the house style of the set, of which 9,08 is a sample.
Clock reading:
7,30
